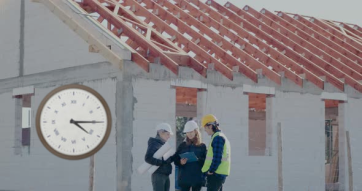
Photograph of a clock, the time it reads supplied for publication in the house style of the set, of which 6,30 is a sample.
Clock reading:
4,15
